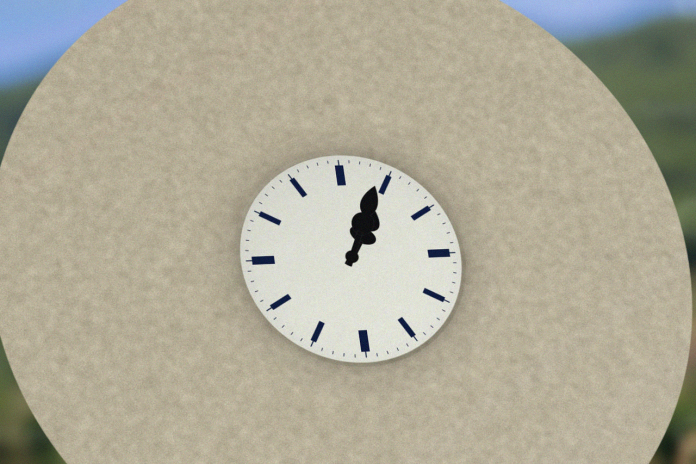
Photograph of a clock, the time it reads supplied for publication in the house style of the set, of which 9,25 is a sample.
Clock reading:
1,04
